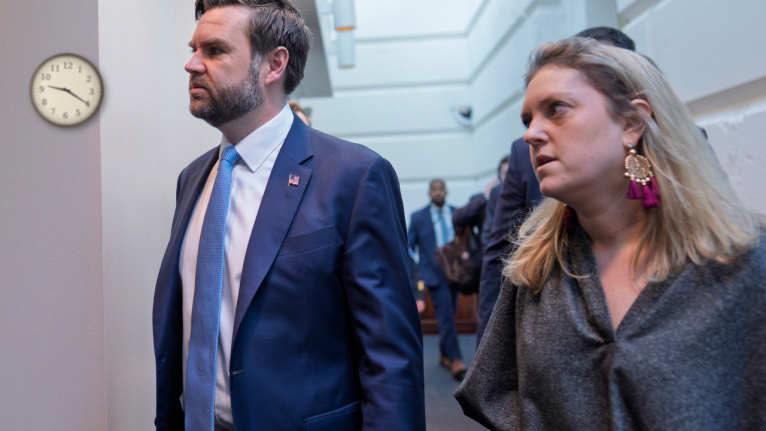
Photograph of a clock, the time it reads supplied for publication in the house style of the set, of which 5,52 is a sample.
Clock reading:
9,20
